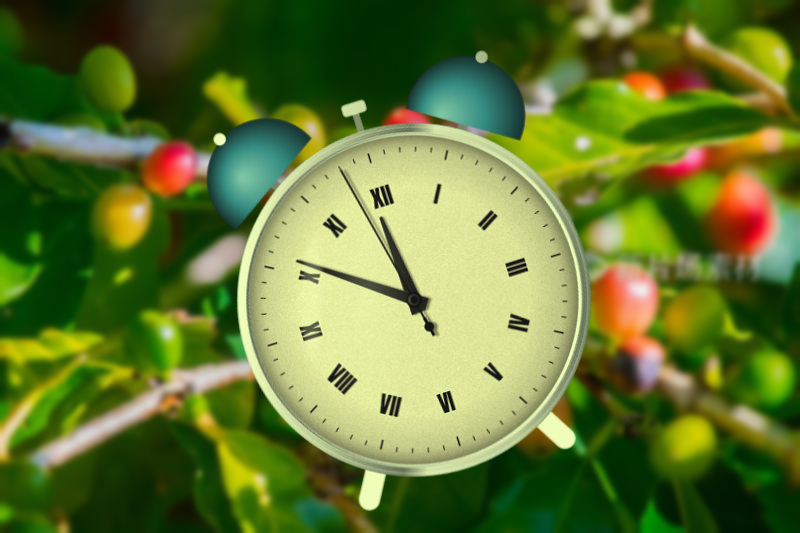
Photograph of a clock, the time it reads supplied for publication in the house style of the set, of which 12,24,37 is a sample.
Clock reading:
11,50,58
